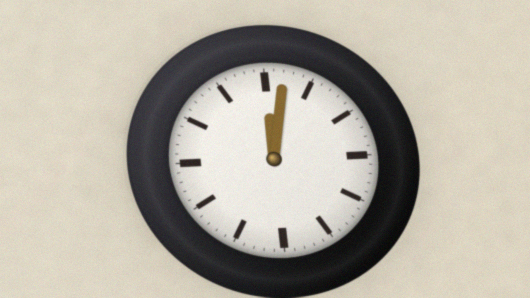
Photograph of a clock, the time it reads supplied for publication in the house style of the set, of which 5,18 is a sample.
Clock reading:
12,02
